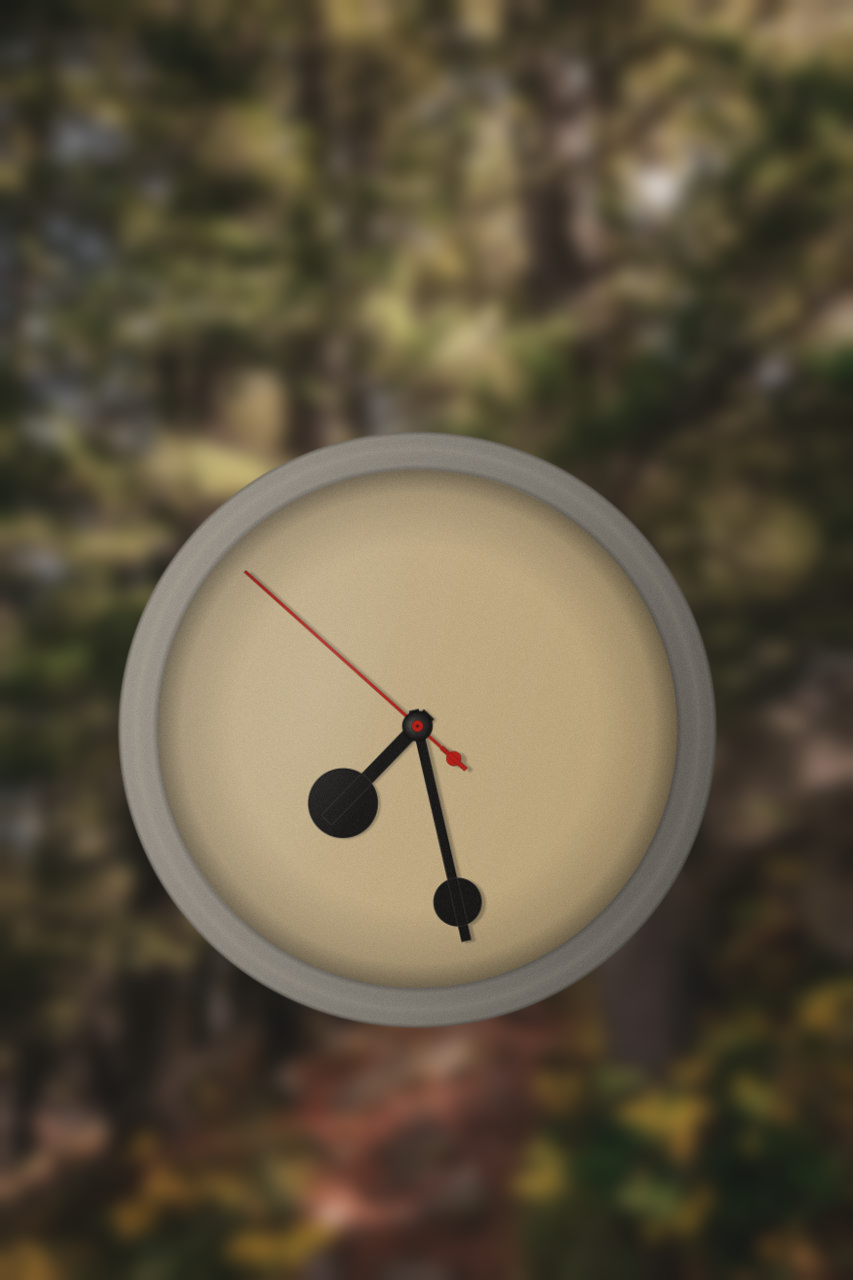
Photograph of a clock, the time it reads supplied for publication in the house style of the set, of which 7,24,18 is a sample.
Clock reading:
7,27,52
